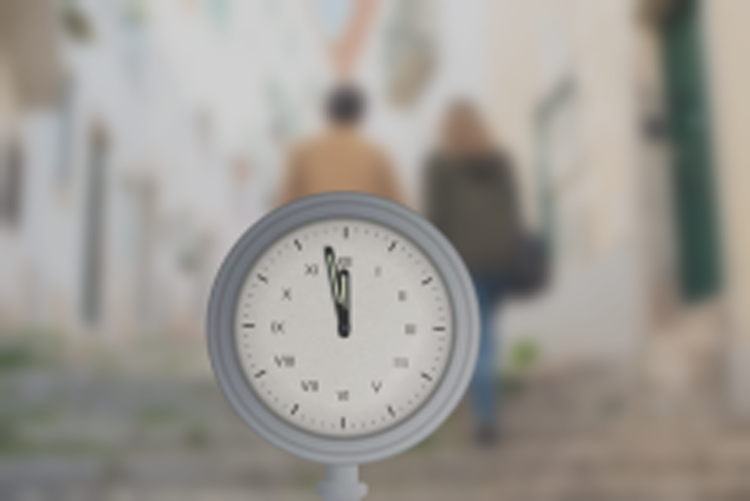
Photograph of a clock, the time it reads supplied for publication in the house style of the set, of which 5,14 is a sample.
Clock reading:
11,58
